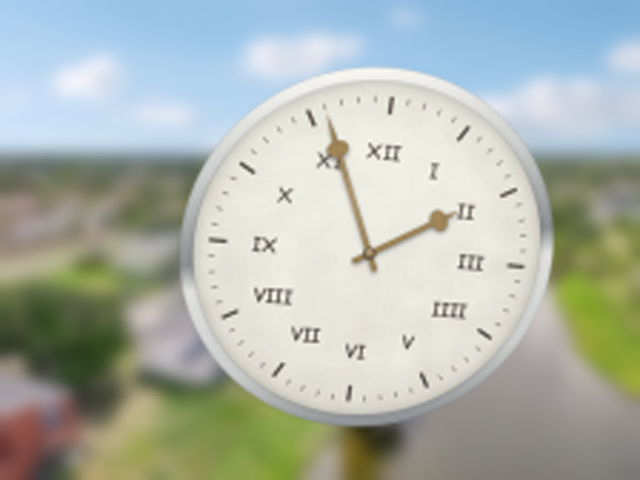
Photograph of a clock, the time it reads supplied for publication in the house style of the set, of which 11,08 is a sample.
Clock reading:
1,56
